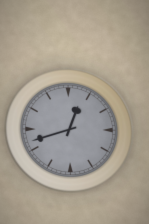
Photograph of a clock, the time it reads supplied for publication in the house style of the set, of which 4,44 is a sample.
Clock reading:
12,42
